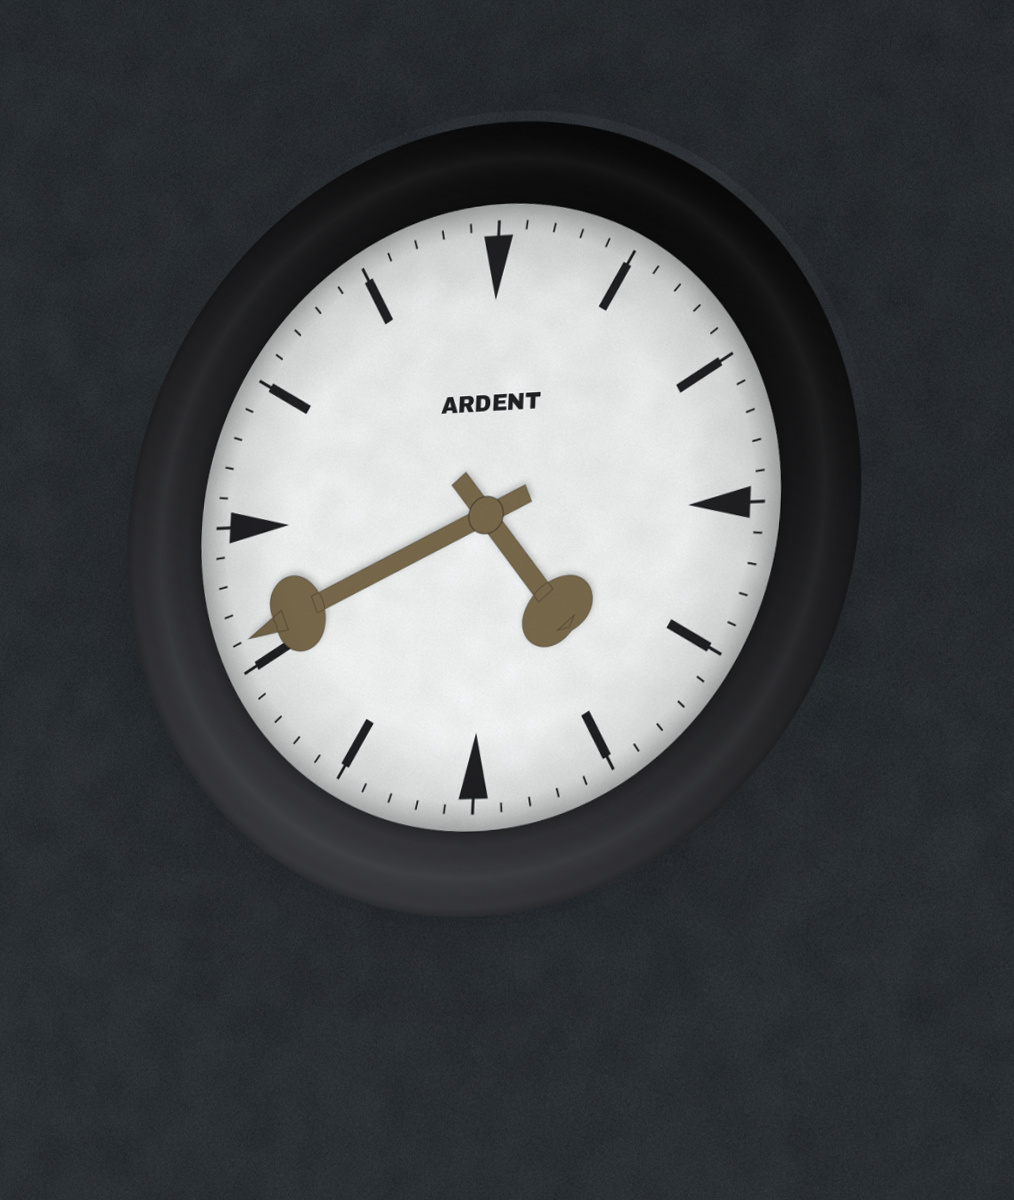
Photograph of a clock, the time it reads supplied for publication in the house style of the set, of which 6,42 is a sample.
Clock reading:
4,41
